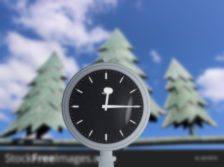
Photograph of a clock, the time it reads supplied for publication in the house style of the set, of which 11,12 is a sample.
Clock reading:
12,15
